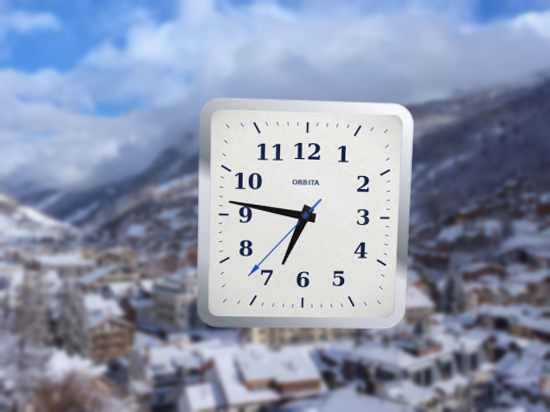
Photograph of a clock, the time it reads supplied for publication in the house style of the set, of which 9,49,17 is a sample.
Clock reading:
6,46,37
